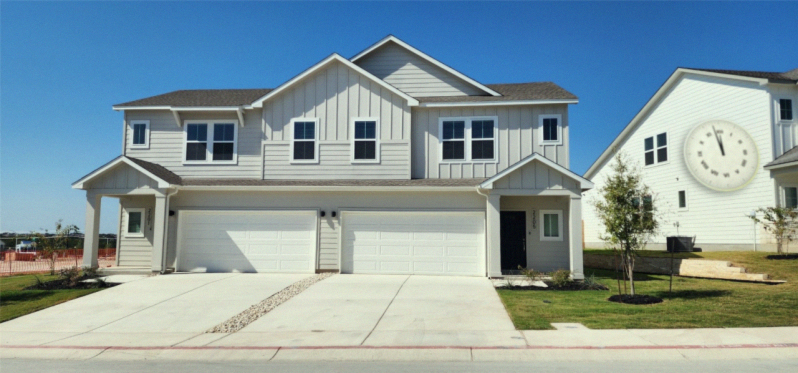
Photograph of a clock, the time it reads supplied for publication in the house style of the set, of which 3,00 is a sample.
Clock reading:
11,58
